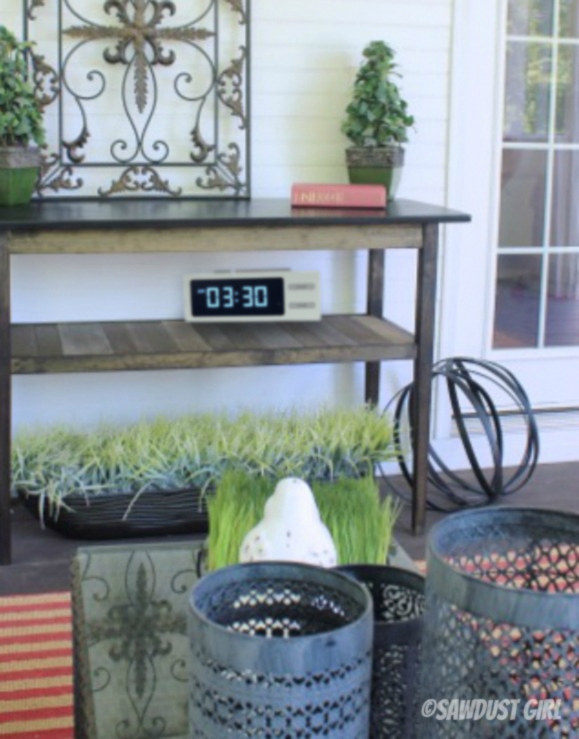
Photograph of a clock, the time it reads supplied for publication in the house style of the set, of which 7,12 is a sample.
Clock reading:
3,30
